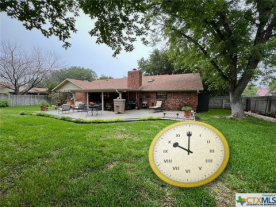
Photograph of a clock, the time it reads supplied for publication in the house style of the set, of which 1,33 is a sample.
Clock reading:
10,00
